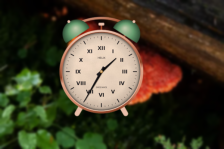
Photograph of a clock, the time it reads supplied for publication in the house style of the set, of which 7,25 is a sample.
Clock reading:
1,35
